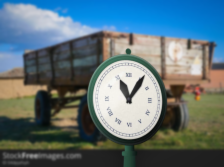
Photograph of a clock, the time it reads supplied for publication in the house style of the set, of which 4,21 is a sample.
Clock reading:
11,06
